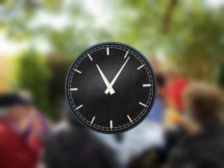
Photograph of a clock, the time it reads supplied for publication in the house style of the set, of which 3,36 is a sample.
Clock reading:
11,06
